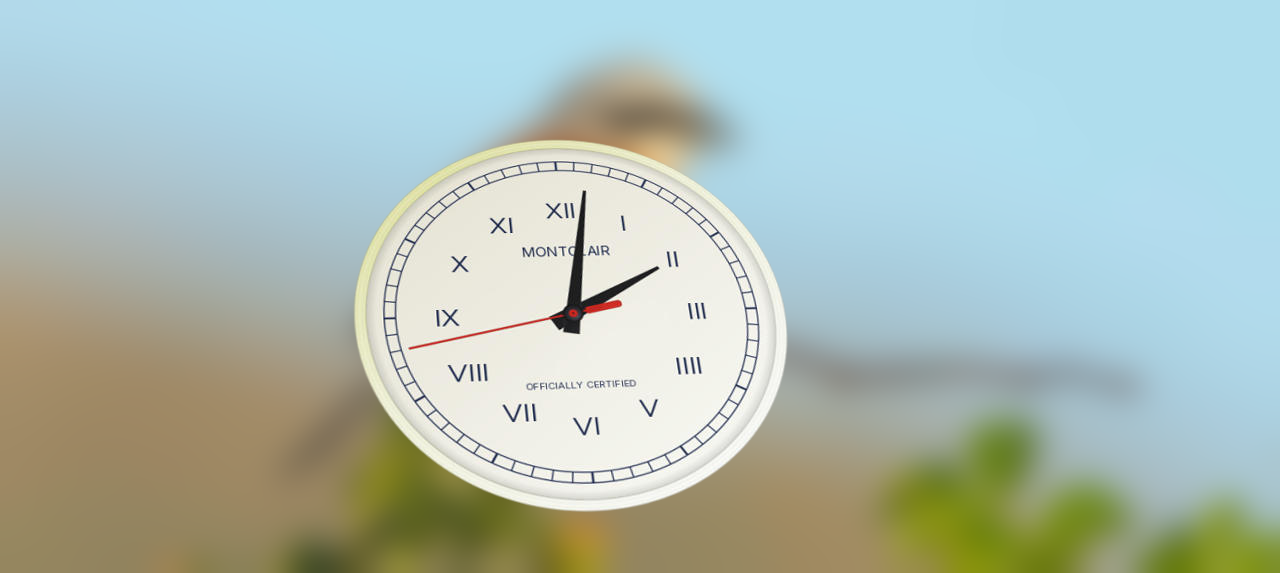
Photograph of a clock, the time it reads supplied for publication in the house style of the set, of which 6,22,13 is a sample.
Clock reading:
2,01,43
